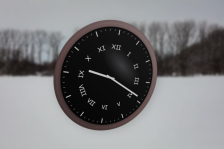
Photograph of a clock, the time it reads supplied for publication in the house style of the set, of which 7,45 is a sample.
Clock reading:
9,19
